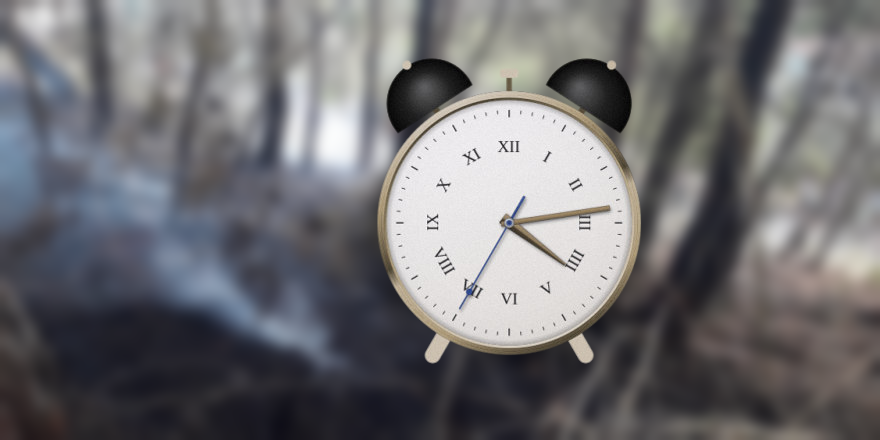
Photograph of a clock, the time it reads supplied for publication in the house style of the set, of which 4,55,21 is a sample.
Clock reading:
4,13,35
